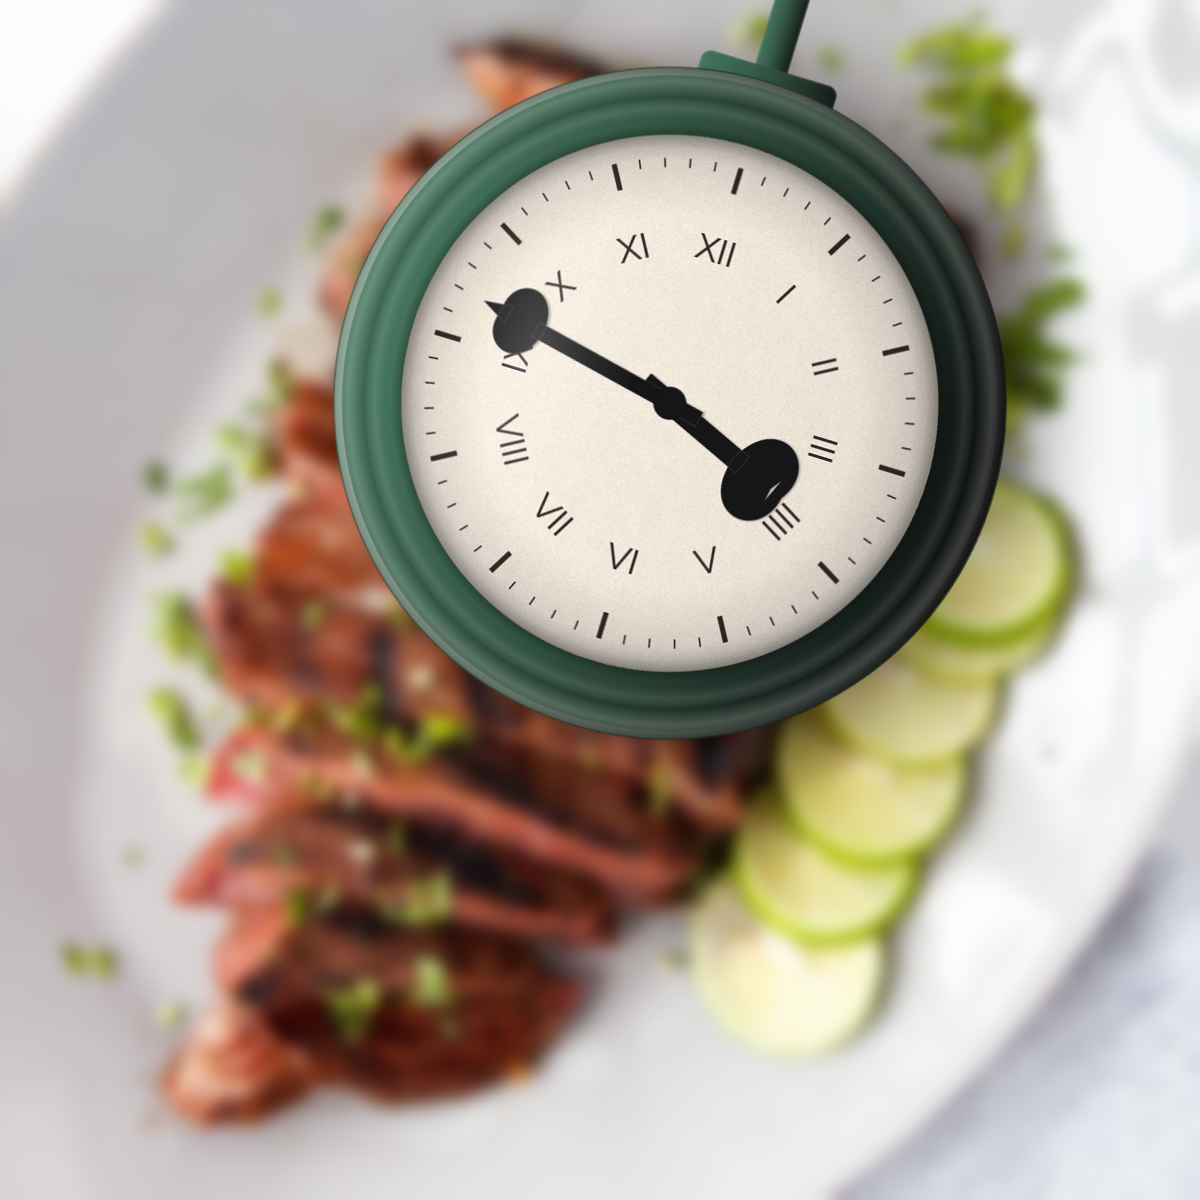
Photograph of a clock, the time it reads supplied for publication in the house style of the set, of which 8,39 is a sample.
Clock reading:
3,47
